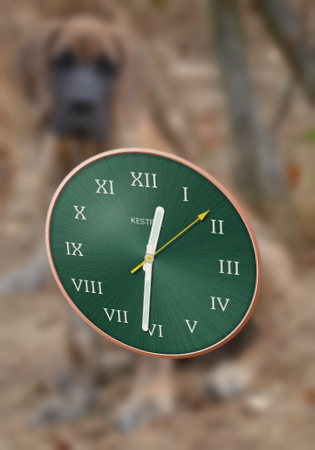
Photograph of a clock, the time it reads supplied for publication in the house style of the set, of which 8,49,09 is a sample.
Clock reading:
12,31,08
